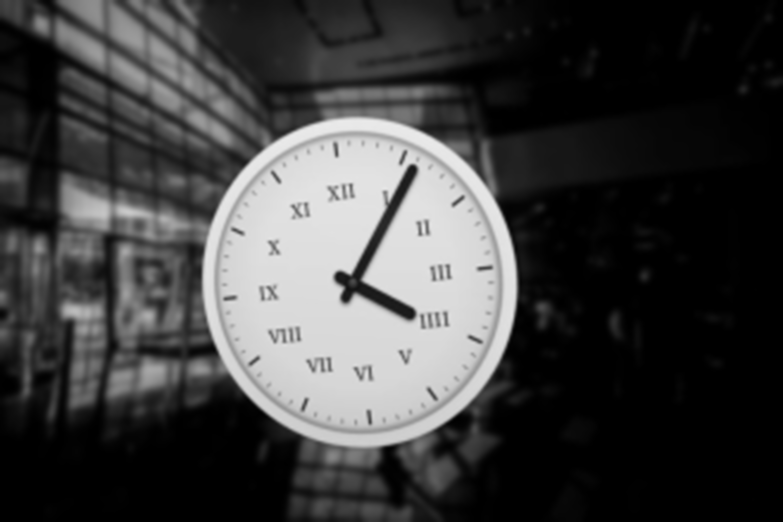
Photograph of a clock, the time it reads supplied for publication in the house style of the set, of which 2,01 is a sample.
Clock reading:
4,06
